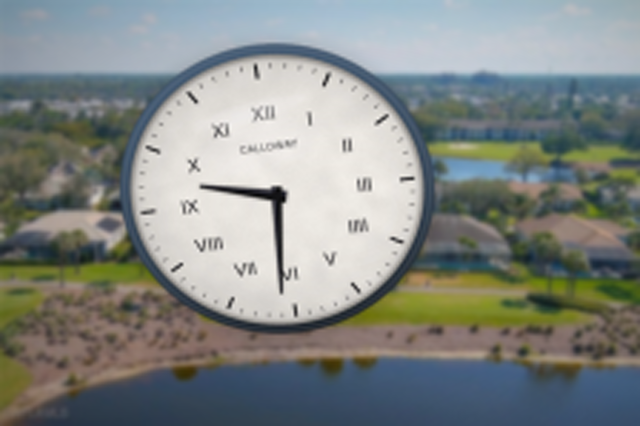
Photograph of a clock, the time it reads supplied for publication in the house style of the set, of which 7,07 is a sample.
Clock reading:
9,31
